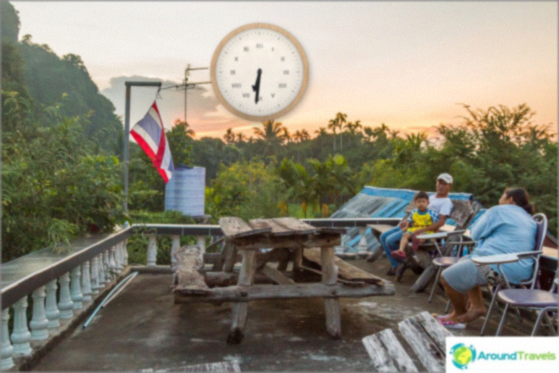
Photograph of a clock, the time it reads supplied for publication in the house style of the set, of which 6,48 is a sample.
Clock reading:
6,31
